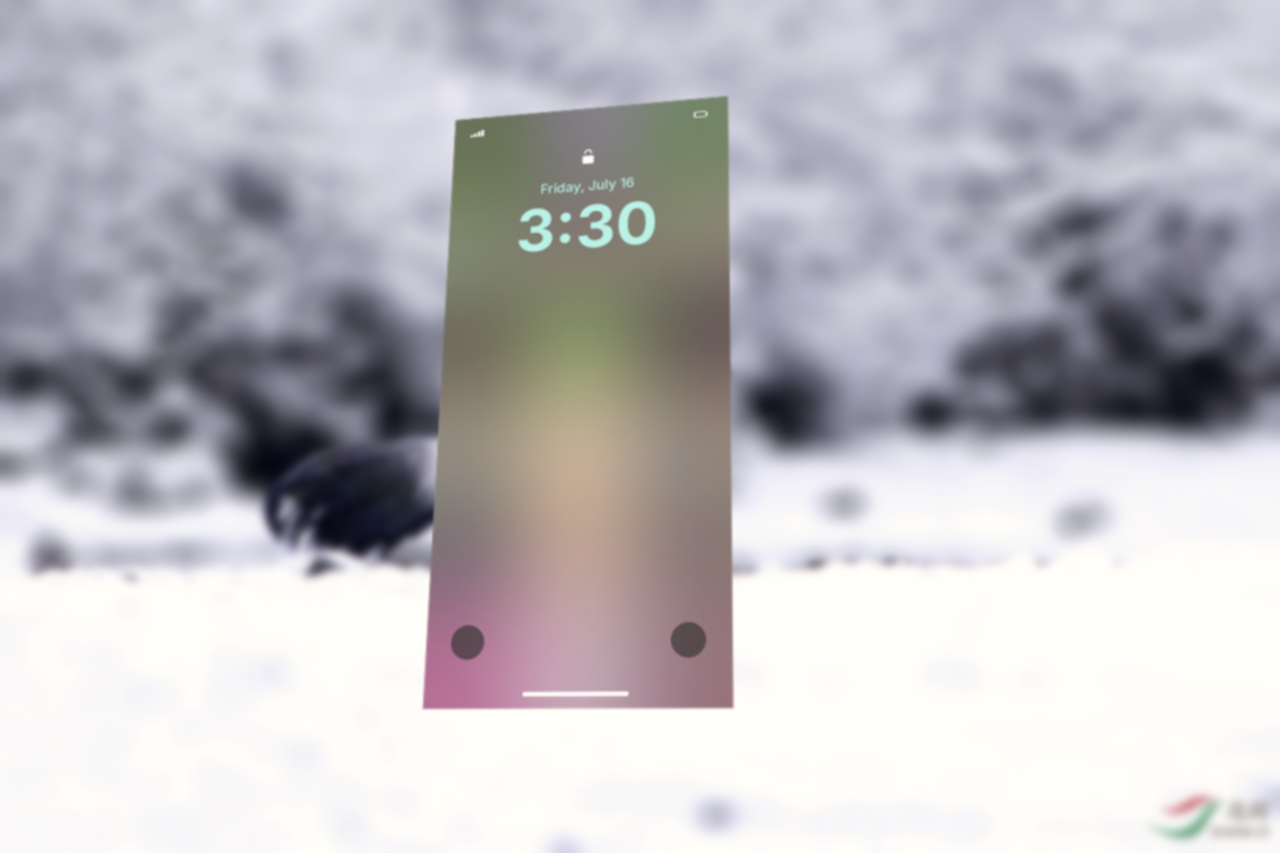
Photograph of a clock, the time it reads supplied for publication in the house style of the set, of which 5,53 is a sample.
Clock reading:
3,30
